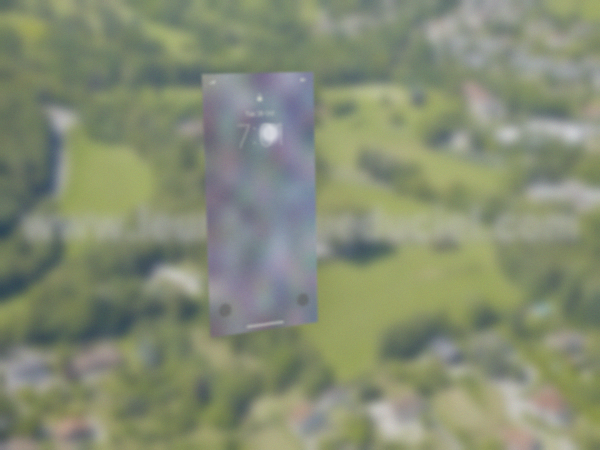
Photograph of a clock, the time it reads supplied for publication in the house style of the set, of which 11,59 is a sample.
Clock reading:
7,01
